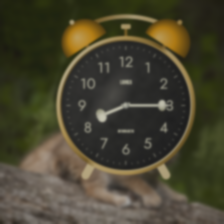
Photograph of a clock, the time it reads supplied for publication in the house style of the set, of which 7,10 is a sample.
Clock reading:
8,15
